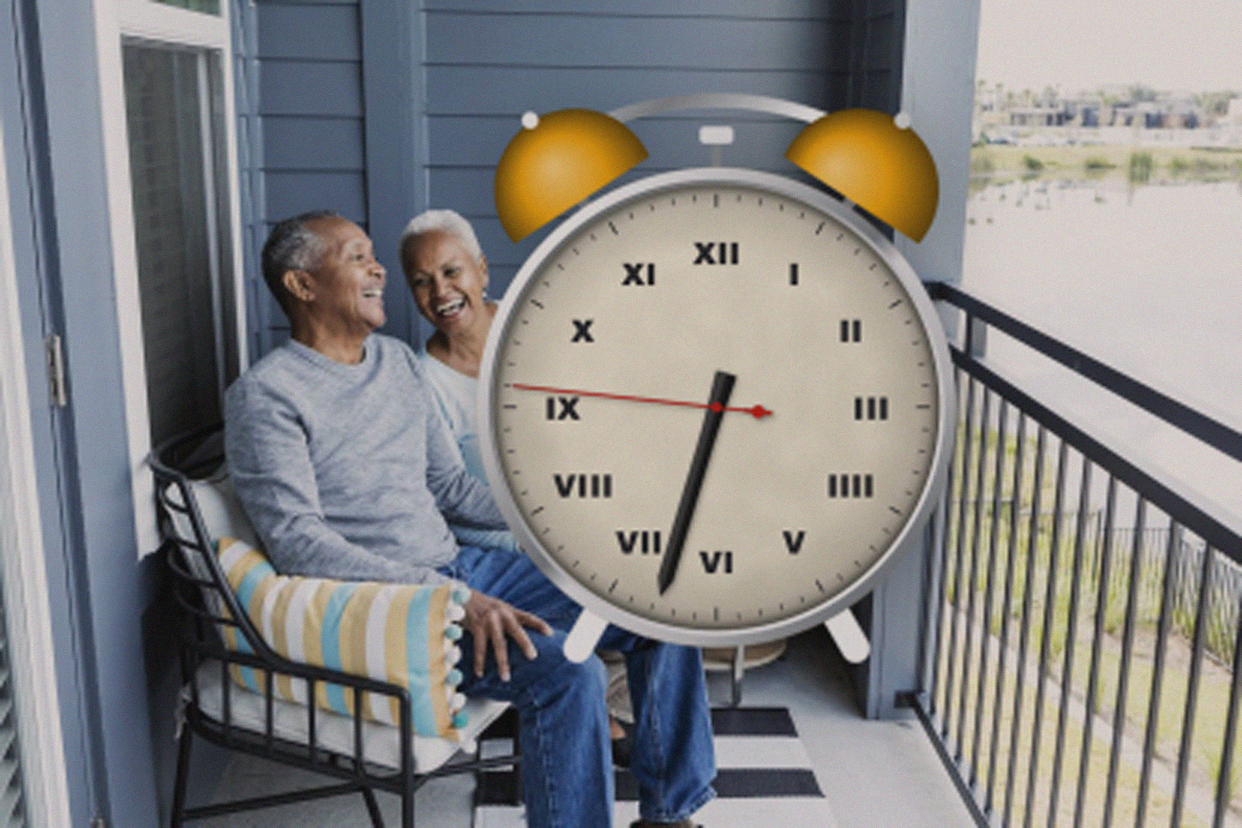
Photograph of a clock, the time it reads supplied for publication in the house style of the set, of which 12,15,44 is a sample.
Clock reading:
6,32,46
